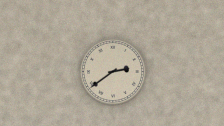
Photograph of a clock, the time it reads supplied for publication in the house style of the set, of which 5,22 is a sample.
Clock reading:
2,39
